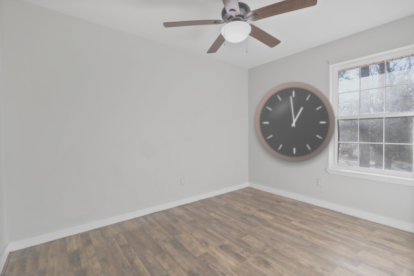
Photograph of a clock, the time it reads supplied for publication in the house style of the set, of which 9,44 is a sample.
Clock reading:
12,59
